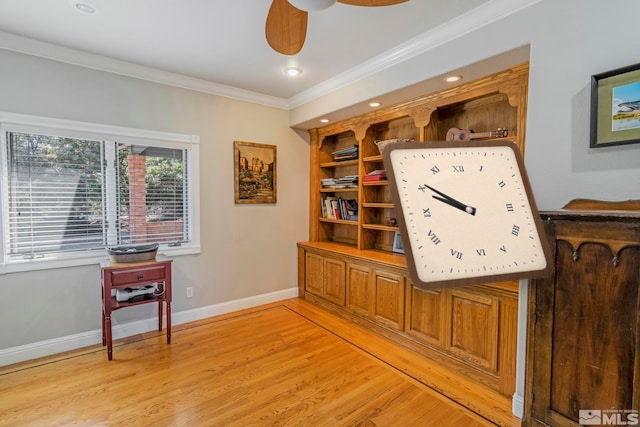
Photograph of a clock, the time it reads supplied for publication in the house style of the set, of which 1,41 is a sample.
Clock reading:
9,51
